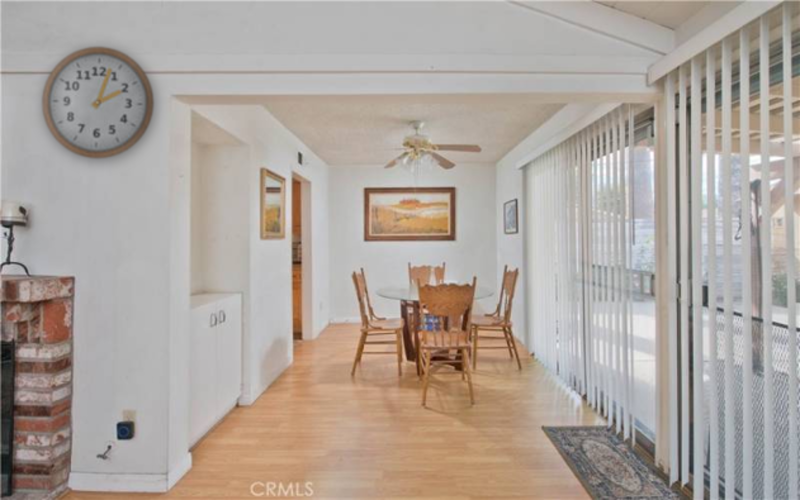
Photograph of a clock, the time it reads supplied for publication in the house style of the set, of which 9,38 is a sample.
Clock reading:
2,03
